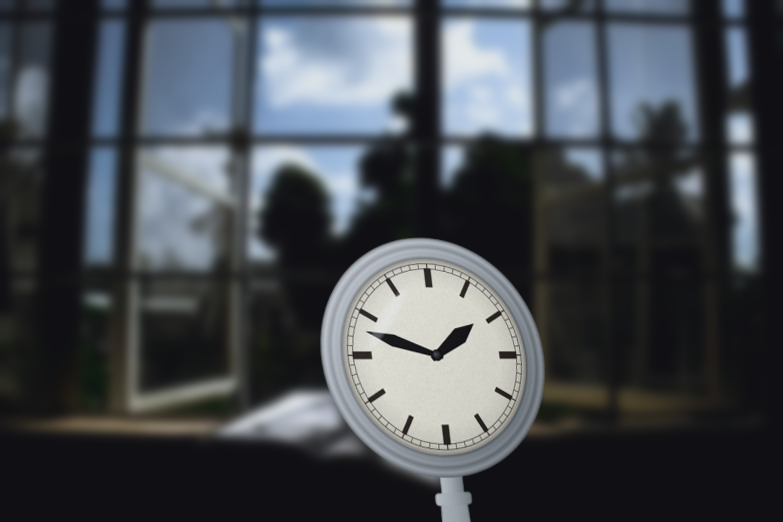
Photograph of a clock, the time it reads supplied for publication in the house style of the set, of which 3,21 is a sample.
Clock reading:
1,48
